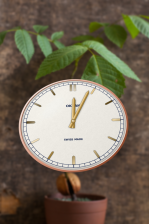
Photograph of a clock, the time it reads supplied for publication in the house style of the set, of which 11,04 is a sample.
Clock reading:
12,04
